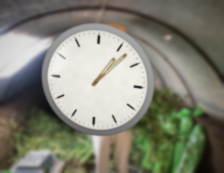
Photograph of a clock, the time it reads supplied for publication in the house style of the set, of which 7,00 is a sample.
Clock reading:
1,07
